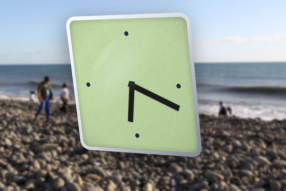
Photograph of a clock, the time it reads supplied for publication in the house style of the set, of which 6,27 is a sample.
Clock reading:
6,19
